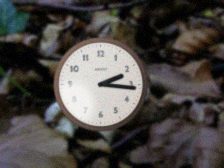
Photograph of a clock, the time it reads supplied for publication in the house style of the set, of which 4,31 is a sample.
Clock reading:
2,16
